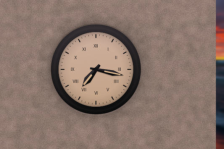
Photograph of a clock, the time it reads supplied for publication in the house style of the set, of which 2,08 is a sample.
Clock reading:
7,17
